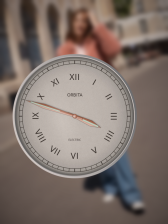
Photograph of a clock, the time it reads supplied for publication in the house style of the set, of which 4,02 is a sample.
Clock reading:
3,48
